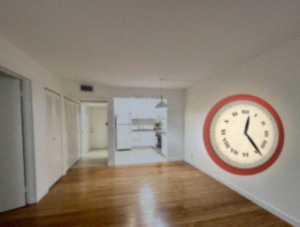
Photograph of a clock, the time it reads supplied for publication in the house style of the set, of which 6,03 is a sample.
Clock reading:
12,24
